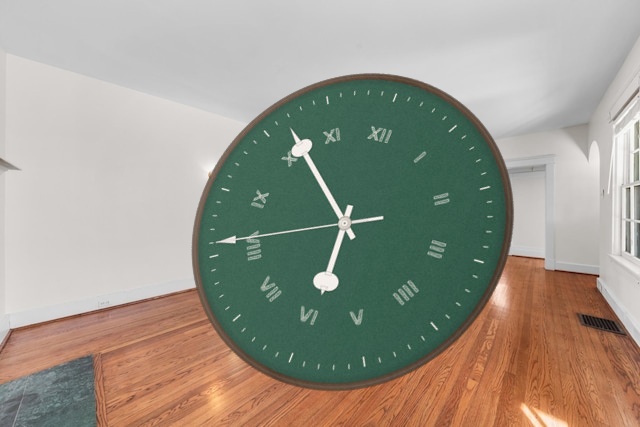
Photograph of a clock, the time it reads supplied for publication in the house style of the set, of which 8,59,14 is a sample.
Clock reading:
5,51,41
